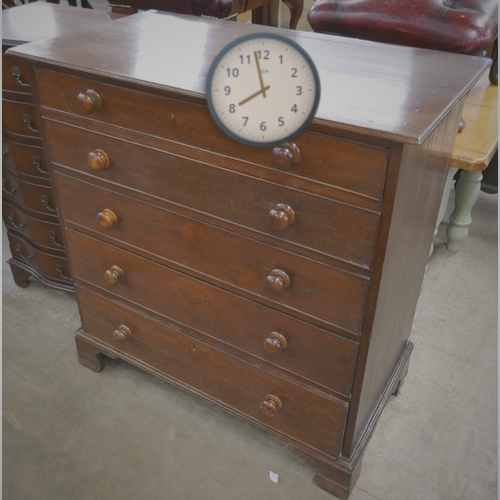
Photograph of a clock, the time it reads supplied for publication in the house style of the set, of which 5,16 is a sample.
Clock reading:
7,58
